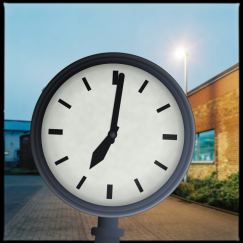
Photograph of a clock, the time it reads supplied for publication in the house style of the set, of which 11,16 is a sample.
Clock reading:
7,01
